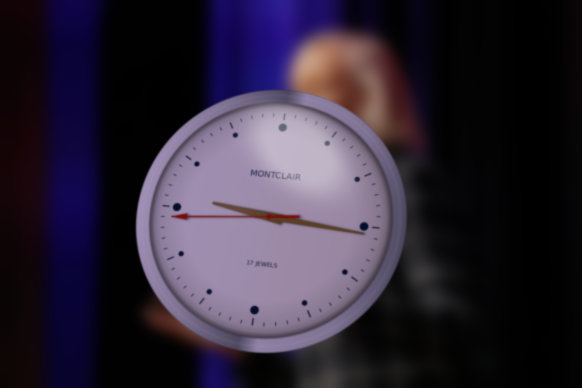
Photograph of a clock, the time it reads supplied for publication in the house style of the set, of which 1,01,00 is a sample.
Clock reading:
9,15,44
